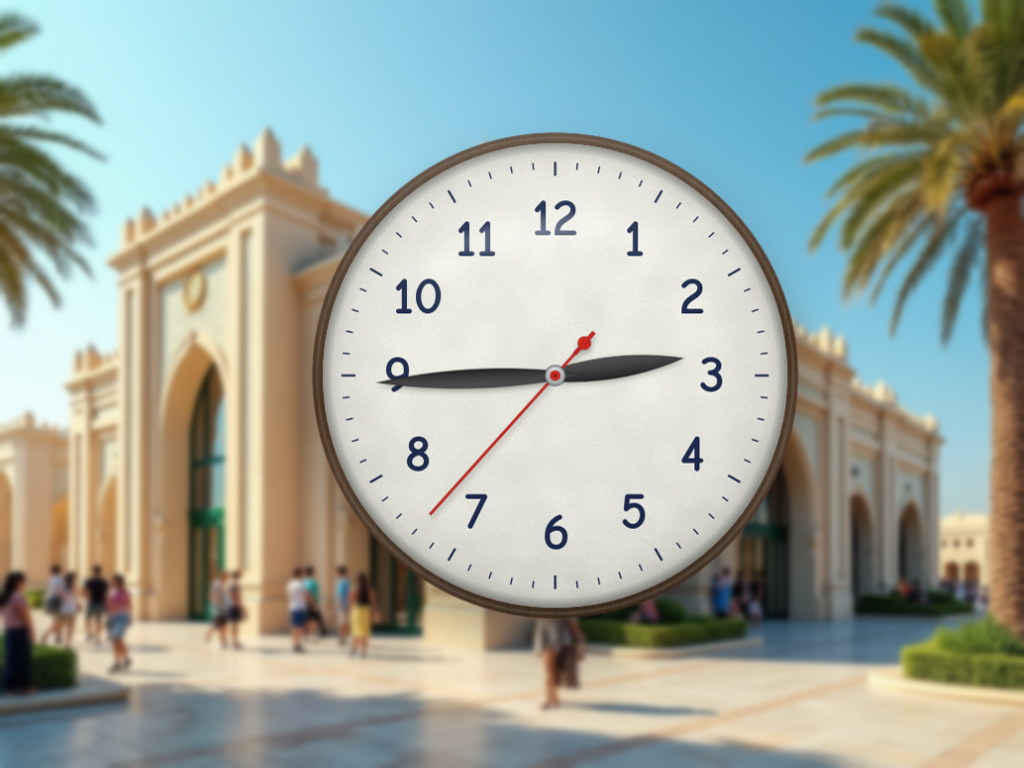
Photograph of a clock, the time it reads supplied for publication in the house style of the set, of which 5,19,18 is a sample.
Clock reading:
2,44,37
